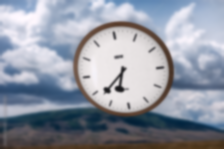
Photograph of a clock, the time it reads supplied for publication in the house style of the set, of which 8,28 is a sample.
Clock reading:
6,38
